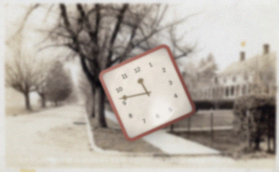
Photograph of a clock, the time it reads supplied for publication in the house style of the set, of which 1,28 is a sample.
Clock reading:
11,47
